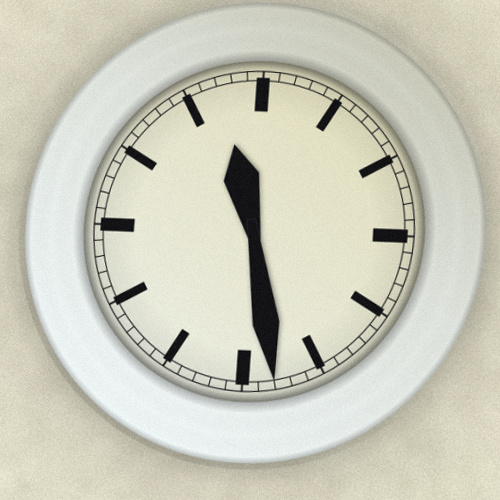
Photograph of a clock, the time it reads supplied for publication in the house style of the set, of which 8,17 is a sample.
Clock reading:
11,28
